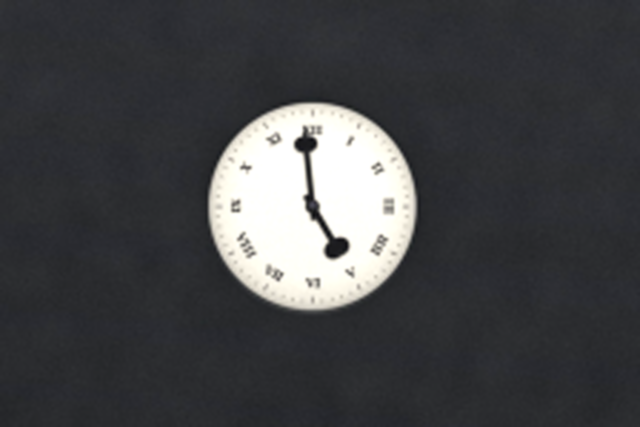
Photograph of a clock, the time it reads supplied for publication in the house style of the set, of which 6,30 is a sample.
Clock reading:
4,59
